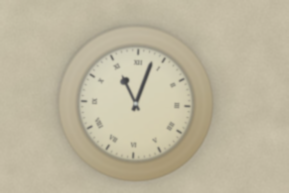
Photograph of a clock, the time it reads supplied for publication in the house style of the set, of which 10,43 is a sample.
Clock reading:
11,03
